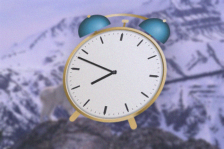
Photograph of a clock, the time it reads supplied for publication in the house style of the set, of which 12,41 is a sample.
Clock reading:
7,48
